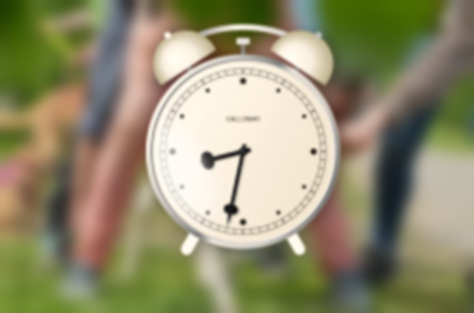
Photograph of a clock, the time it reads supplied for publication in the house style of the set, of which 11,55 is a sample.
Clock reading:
8,32
